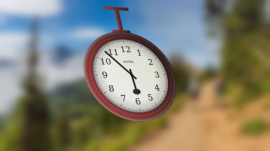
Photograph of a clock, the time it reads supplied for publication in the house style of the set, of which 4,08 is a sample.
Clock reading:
5,53
